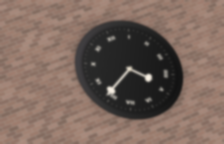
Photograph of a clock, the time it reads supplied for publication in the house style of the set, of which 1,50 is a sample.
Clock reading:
4,41
